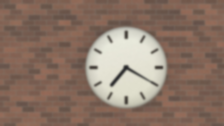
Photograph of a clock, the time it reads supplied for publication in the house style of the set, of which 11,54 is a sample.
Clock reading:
7,20
